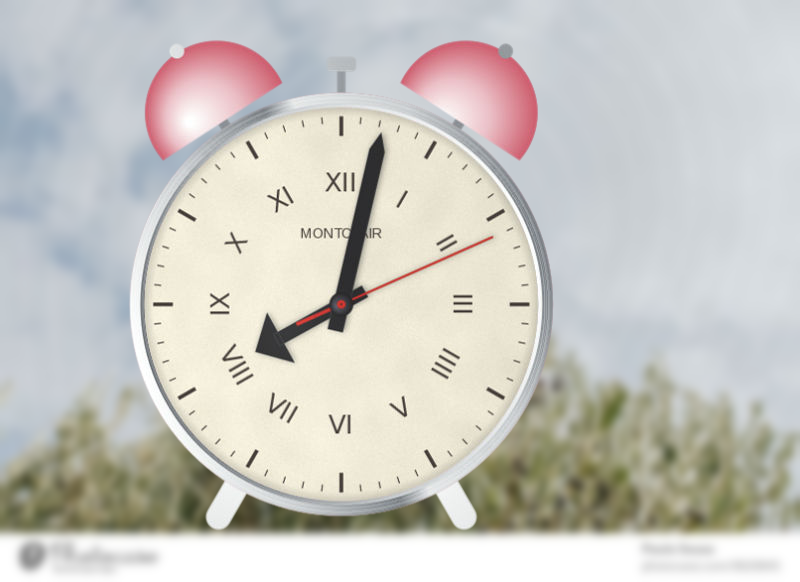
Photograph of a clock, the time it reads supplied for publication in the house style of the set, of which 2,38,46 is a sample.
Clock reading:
8,02,11
